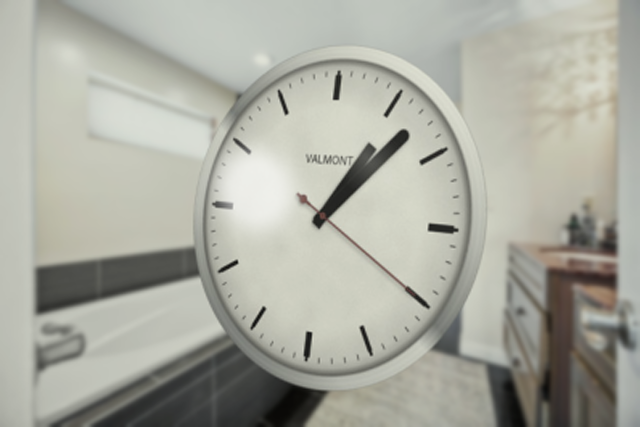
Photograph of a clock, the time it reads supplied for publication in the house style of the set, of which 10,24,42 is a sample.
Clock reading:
1,07,20
